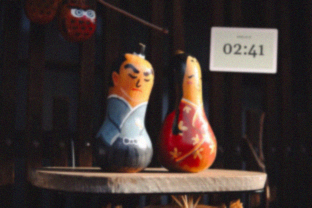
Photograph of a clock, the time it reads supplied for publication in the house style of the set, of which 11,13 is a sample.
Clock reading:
2,41
